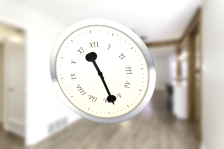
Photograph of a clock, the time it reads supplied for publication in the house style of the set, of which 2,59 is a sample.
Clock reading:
11,28
